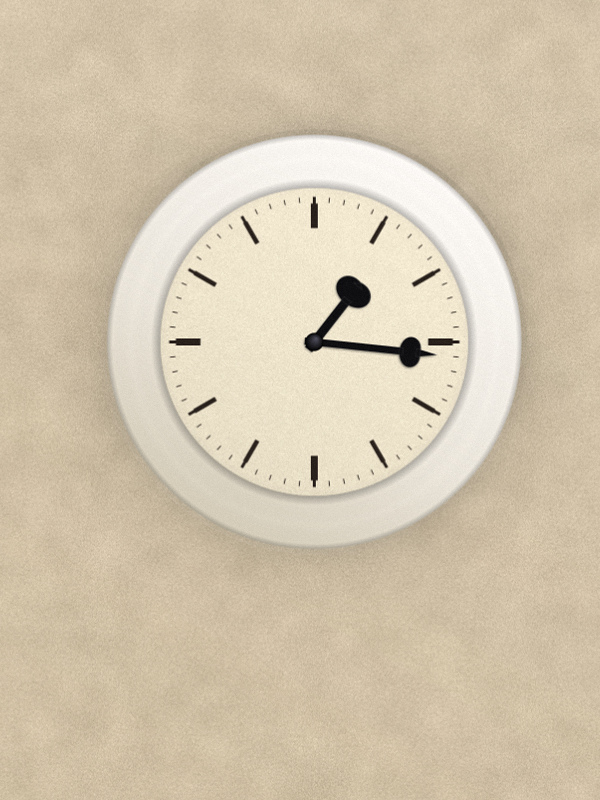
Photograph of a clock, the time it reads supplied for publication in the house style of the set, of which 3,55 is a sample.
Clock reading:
1,16
